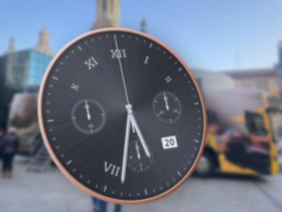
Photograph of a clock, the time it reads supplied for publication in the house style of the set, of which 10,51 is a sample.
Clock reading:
5,33
